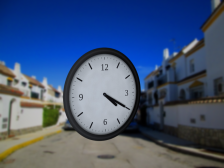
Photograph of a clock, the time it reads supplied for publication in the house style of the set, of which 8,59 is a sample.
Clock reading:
4,20
